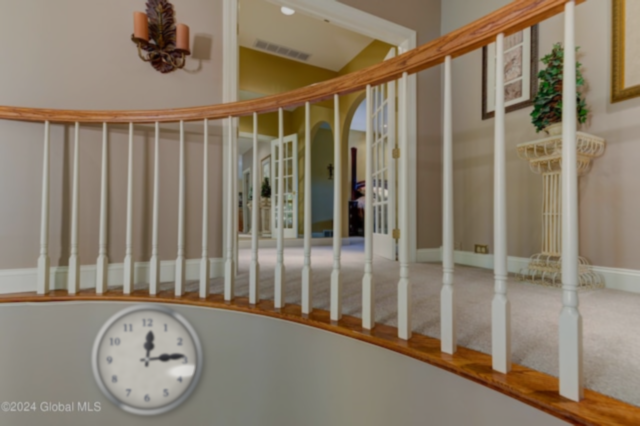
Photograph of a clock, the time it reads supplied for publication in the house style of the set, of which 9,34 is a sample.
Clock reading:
12,14
